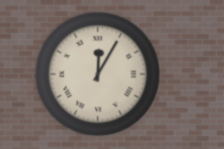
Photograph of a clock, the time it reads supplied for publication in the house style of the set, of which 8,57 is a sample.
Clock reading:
12,05
